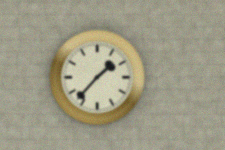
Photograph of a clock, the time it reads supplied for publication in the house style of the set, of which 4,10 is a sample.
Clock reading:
1,37
